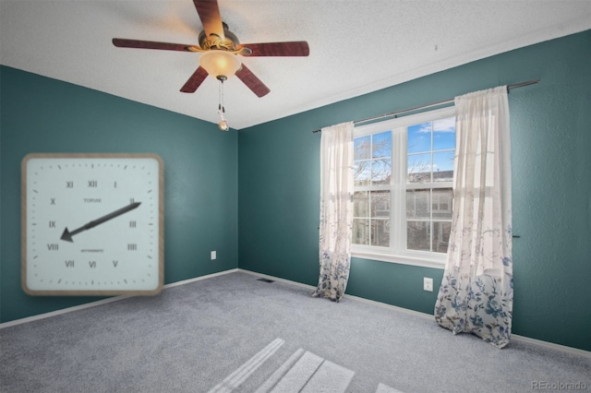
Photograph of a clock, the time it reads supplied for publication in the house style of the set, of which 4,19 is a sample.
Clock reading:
8,11
